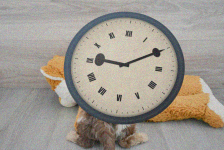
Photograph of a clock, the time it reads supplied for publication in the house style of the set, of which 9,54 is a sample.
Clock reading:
9,10
